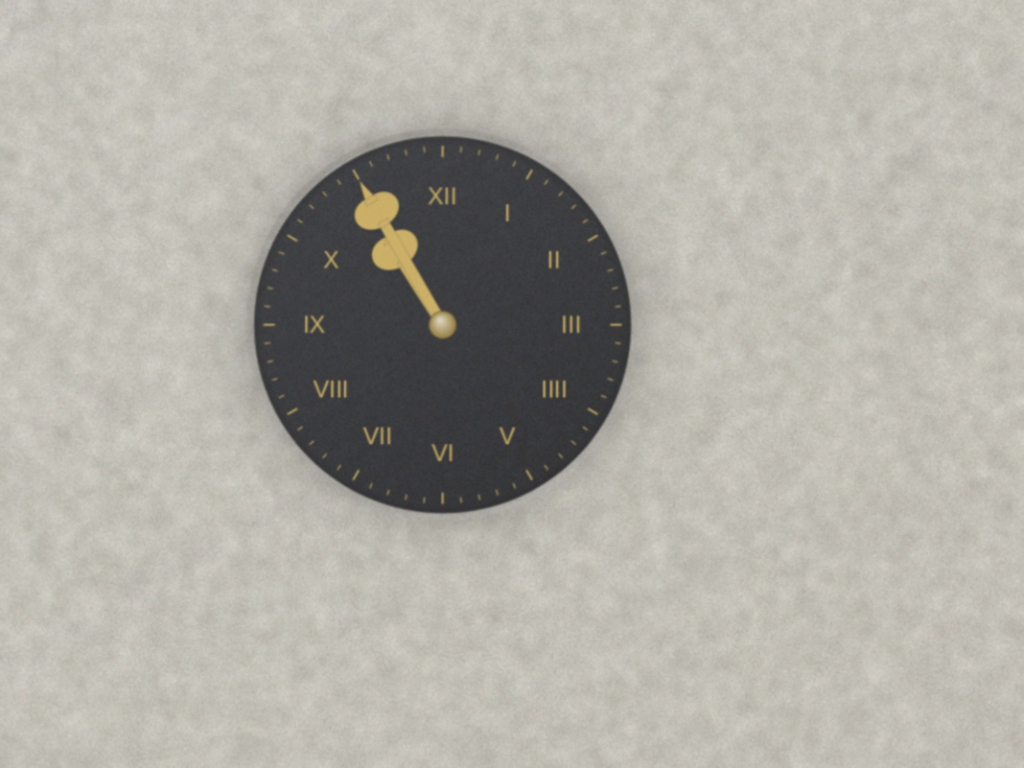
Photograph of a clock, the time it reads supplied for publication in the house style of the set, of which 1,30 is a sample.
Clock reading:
10,55
